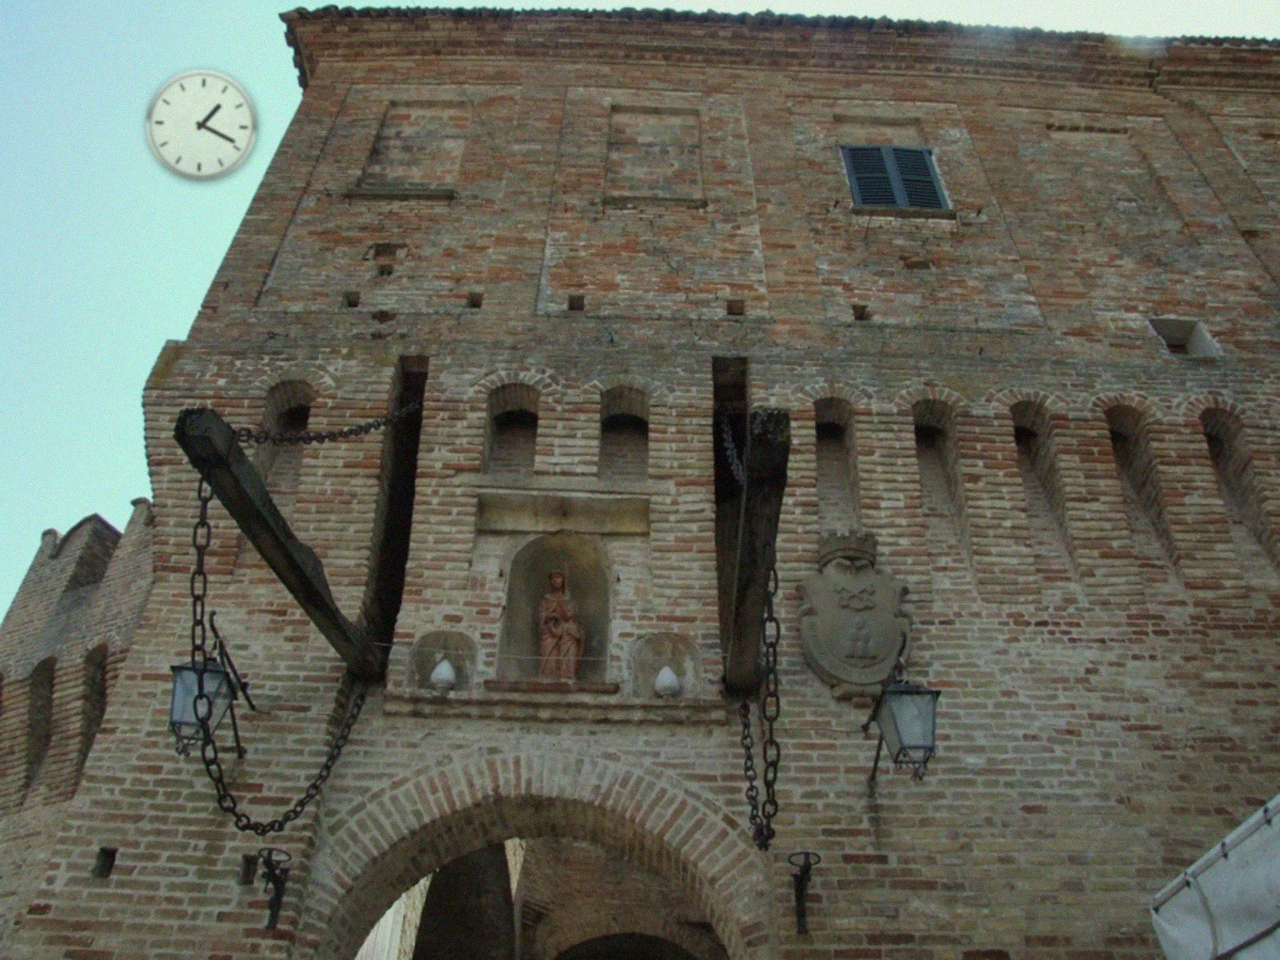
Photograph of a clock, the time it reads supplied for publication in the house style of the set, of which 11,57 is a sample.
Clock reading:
1,19
